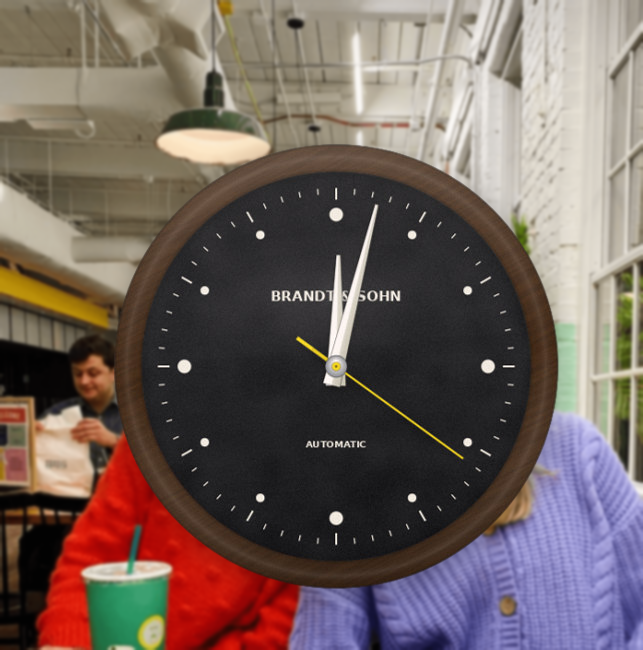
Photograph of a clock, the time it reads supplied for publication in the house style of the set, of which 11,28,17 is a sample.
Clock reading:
12,02,21
